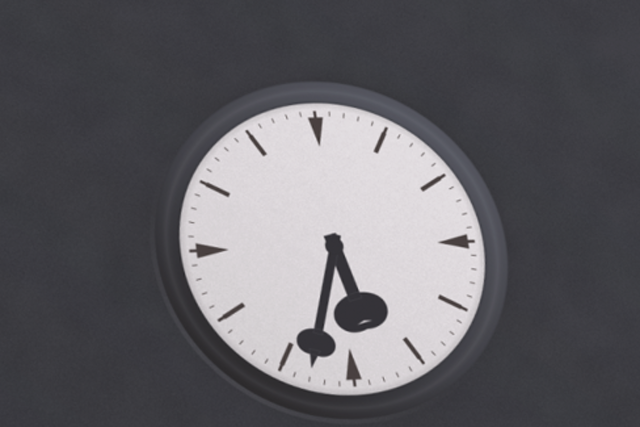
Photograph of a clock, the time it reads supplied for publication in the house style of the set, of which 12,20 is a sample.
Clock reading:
5,33
